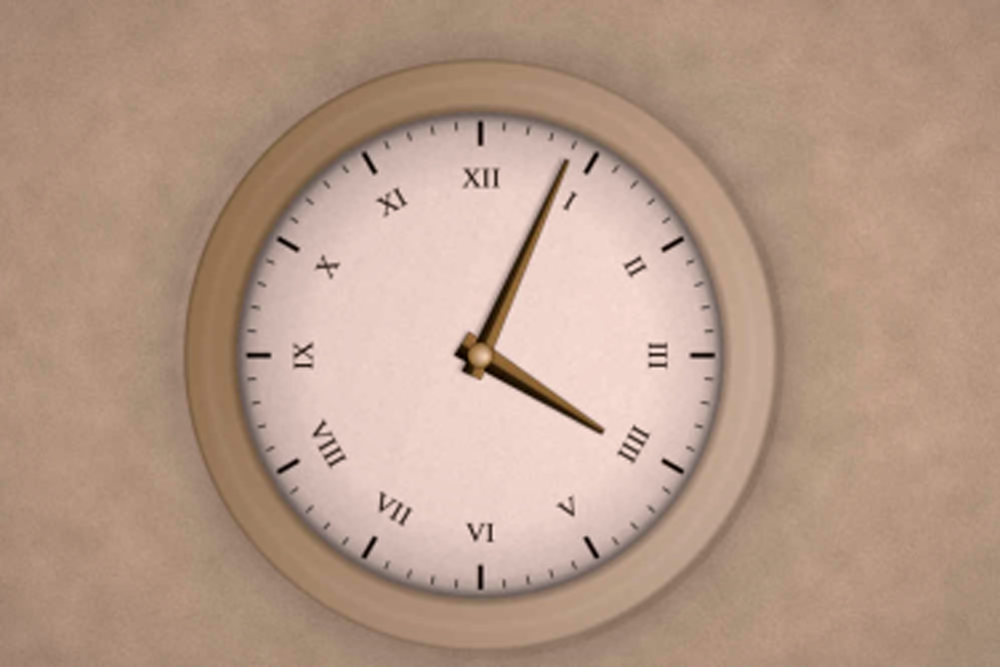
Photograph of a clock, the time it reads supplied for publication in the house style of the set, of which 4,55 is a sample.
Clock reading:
4,04
